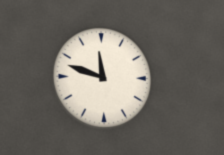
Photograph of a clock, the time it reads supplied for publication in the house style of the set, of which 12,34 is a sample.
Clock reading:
11,48
